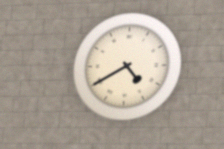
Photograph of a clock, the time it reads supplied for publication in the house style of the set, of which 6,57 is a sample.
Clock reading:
4,40
